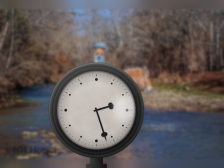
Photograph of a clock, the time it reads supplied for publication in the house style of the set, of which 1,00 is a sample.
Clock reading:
2,27
